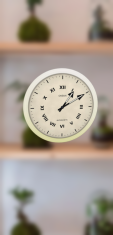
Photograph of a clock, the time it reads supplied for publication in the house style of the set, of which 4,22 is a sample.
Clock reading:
1,10
